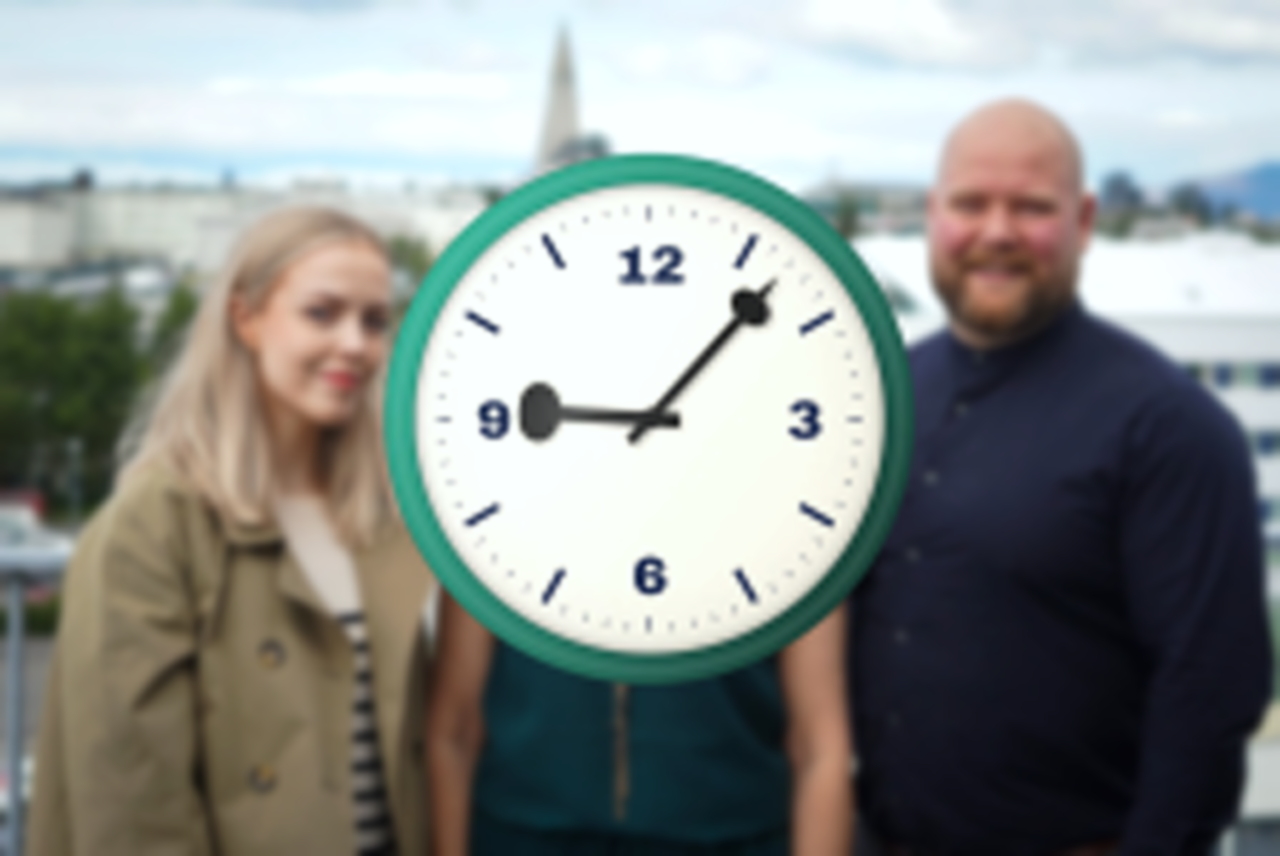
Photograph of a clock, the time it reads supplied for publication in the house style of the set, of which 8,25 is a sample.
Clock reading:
9,07
